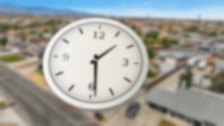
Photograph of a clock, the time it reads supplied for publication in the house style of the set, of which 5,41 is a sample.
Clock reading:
1,29
